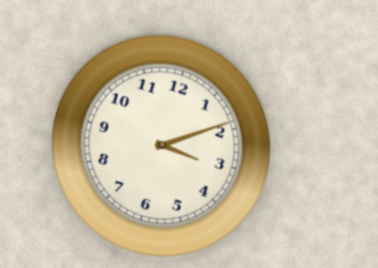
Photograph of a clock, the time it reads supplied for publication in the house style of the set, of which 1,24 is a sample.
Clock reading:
3,09
